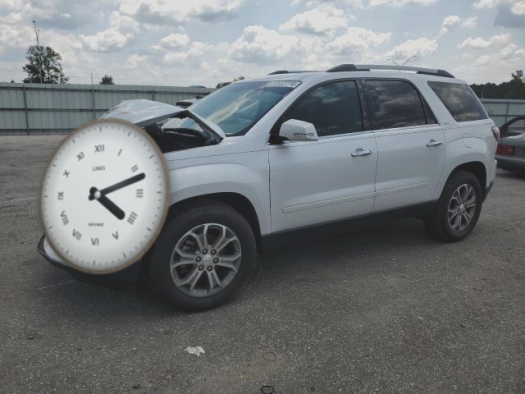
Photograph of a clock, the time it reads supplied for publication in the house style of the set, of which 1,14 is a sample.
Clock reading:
4,12
